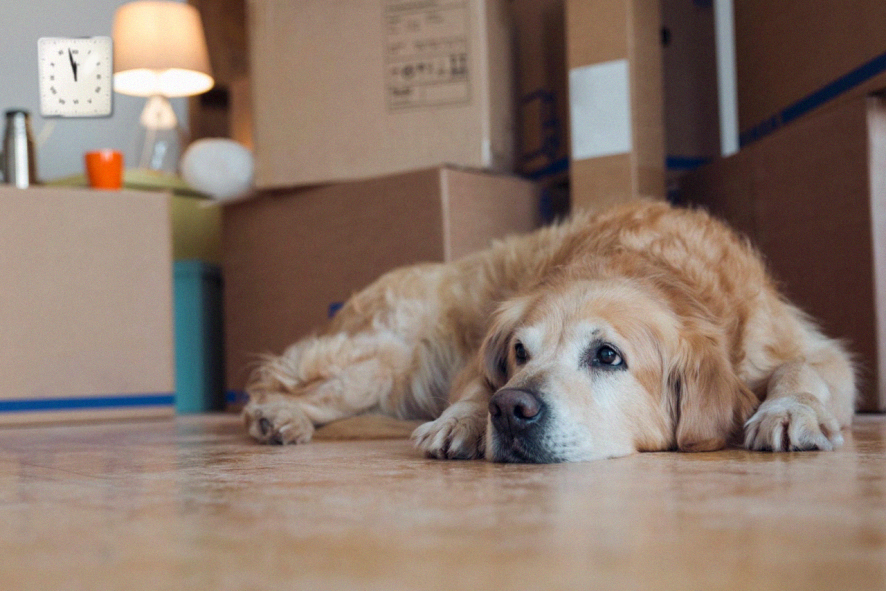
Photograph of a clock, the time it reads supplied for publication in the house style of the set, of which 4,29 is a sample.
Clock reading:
11,58
